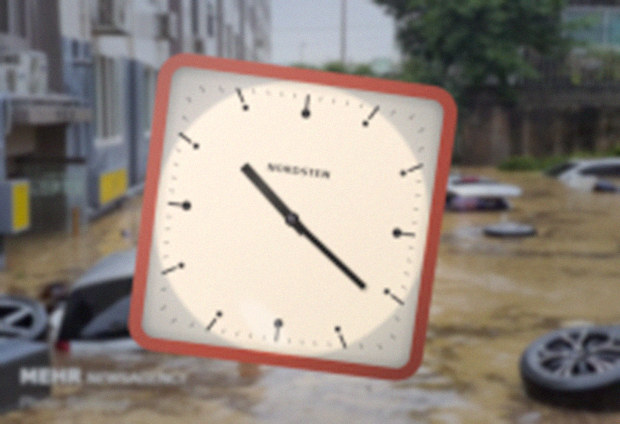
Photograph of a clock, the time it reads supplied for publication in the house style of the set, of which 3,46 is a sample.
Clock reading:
10,21
